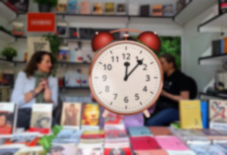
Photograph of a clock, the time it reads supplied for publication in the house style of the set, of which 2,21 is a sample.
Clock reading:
12,07
